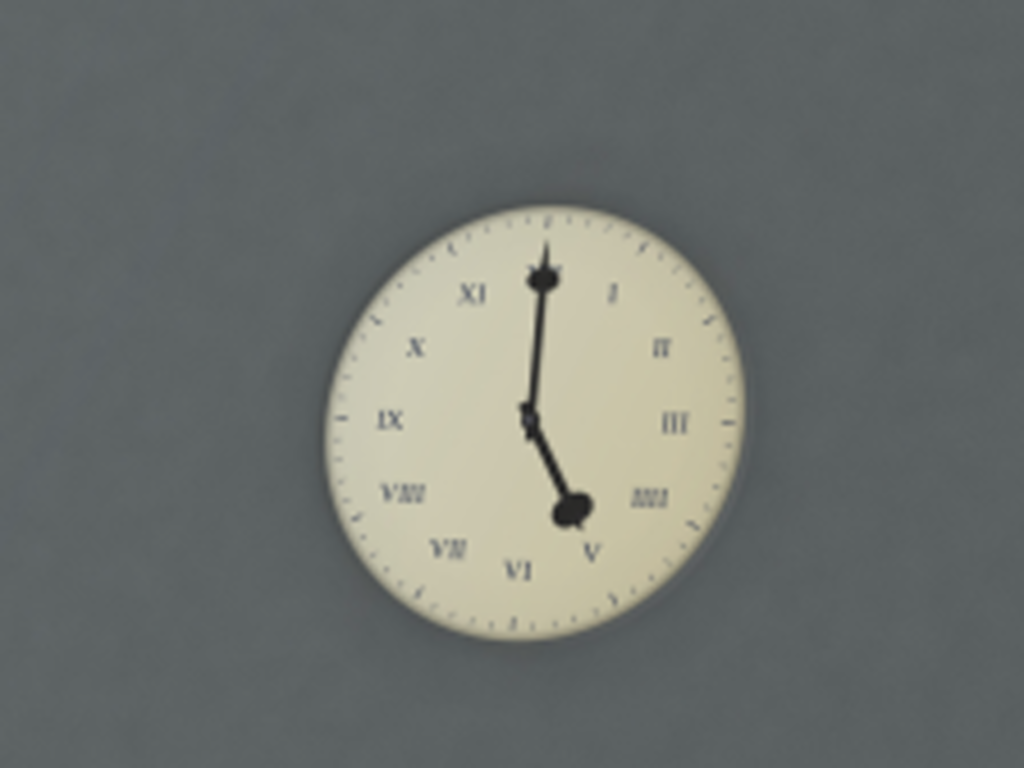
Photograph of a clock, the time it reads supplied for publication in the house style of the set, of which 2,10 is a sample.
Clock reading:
5,00
